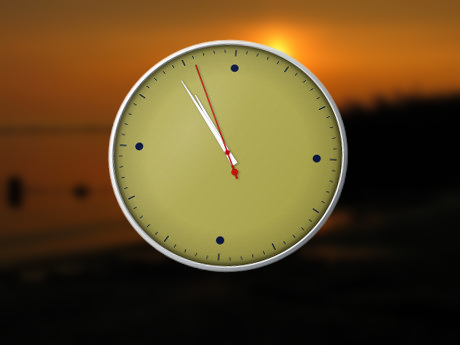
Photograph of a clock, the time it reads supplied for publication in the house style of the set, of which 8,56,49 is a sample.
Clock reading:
10,53,56
